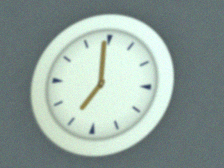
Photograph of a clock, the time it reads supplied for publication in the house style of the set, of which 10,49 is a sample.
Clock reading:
6,59
